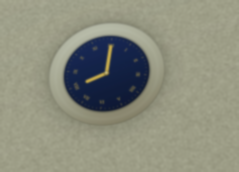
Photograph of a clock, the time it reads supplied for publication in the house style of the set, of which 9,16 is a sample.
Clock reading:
8,00
